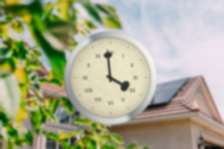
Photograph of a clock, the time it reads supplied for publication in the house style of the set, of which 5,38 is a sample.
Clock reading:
3,59
